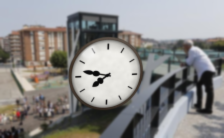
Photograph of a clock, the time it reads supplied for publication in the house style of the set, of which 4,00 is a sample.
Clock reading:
7,47
